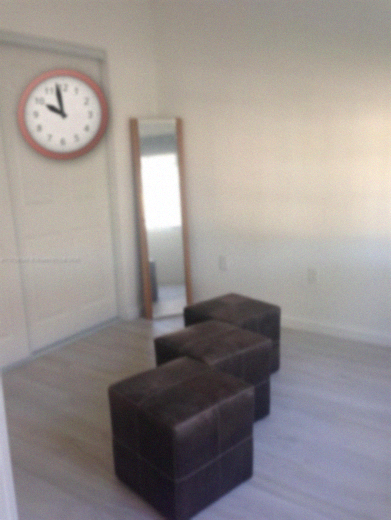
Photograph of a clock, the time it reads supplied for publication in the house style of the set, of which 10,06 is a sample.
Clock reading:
9,58
